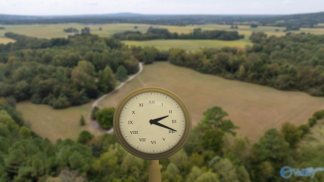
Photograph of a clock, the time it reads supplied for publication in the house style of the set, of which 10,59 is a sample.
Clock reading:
2,19
